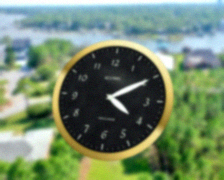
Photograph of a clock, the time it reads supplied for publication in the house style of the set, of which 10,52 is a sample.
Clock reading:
4,10
